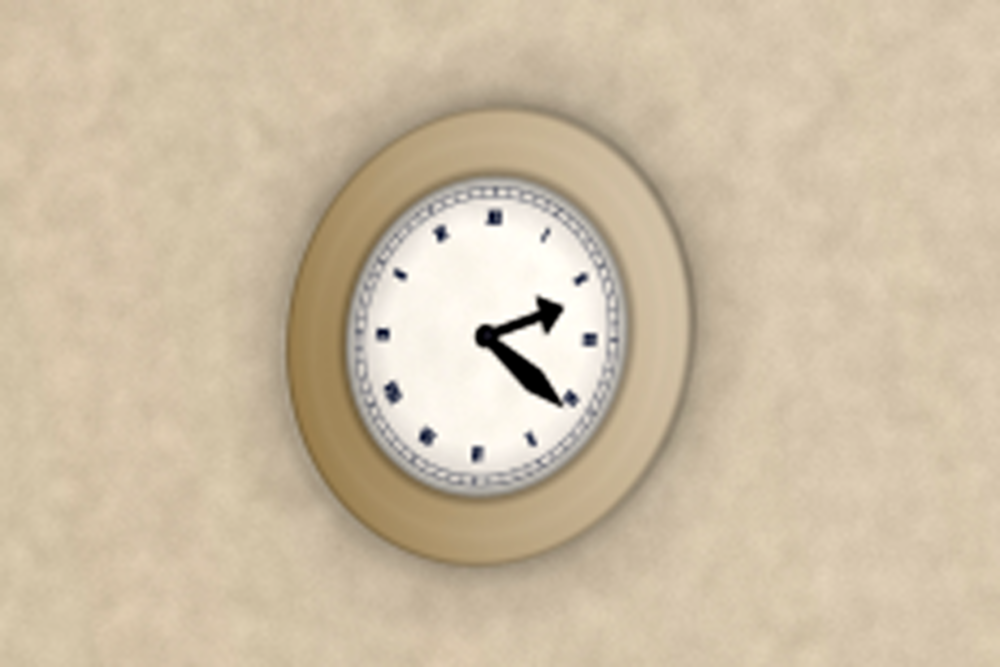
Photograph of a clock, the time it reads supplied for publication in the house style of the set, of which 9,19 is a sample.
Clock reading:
2,21
